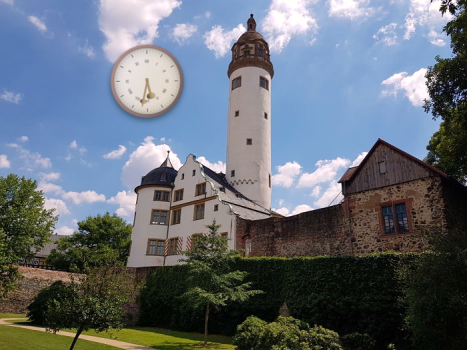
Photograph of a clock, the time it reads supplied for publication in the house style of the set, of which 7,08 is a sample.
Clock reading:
5,32
